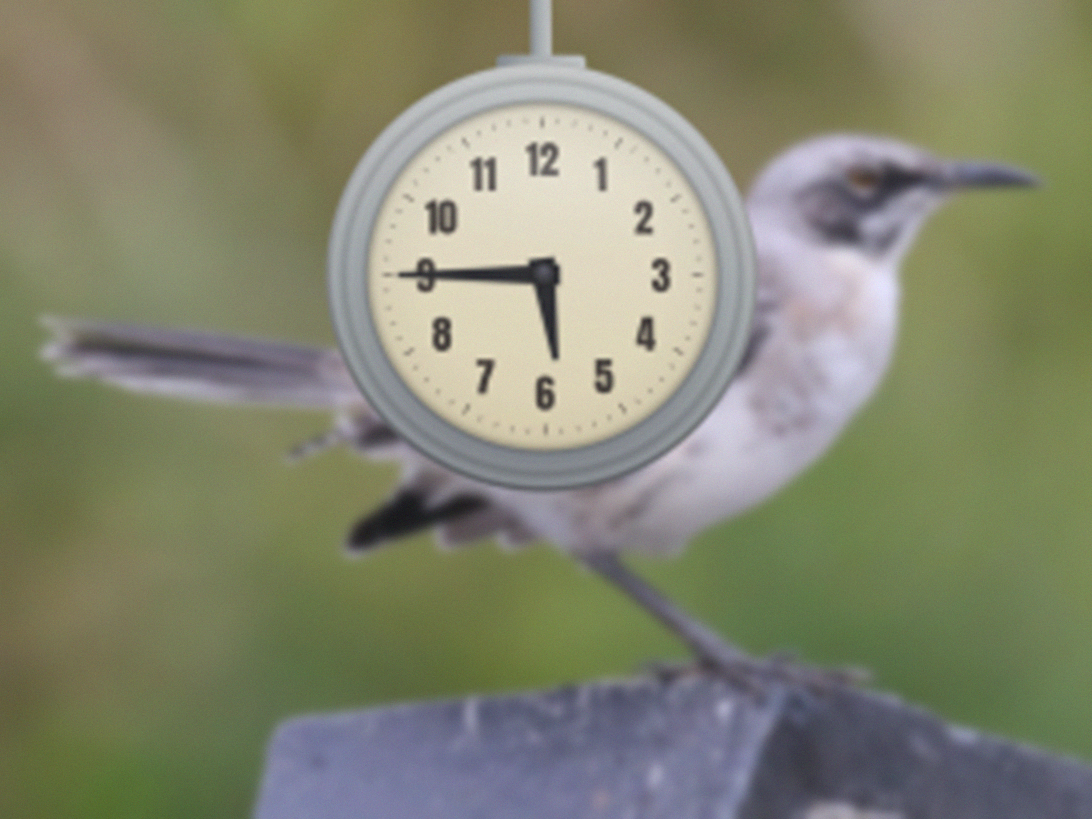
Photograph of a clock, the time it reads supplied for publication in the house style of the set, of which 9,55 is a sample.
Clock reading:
5,45
